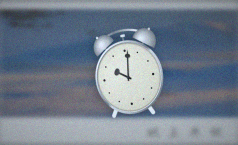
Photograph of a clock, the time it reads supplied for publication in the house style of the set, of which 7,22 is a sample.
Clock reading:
10,01
